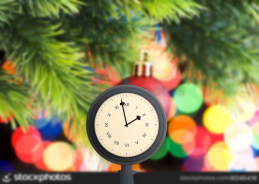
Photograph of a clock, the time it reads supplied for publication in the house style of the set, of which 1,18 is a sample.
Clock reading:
1,58
